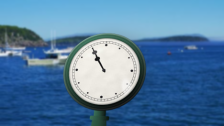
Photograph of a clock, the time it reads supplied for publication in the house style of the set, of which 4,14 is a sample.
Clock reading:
10,55
